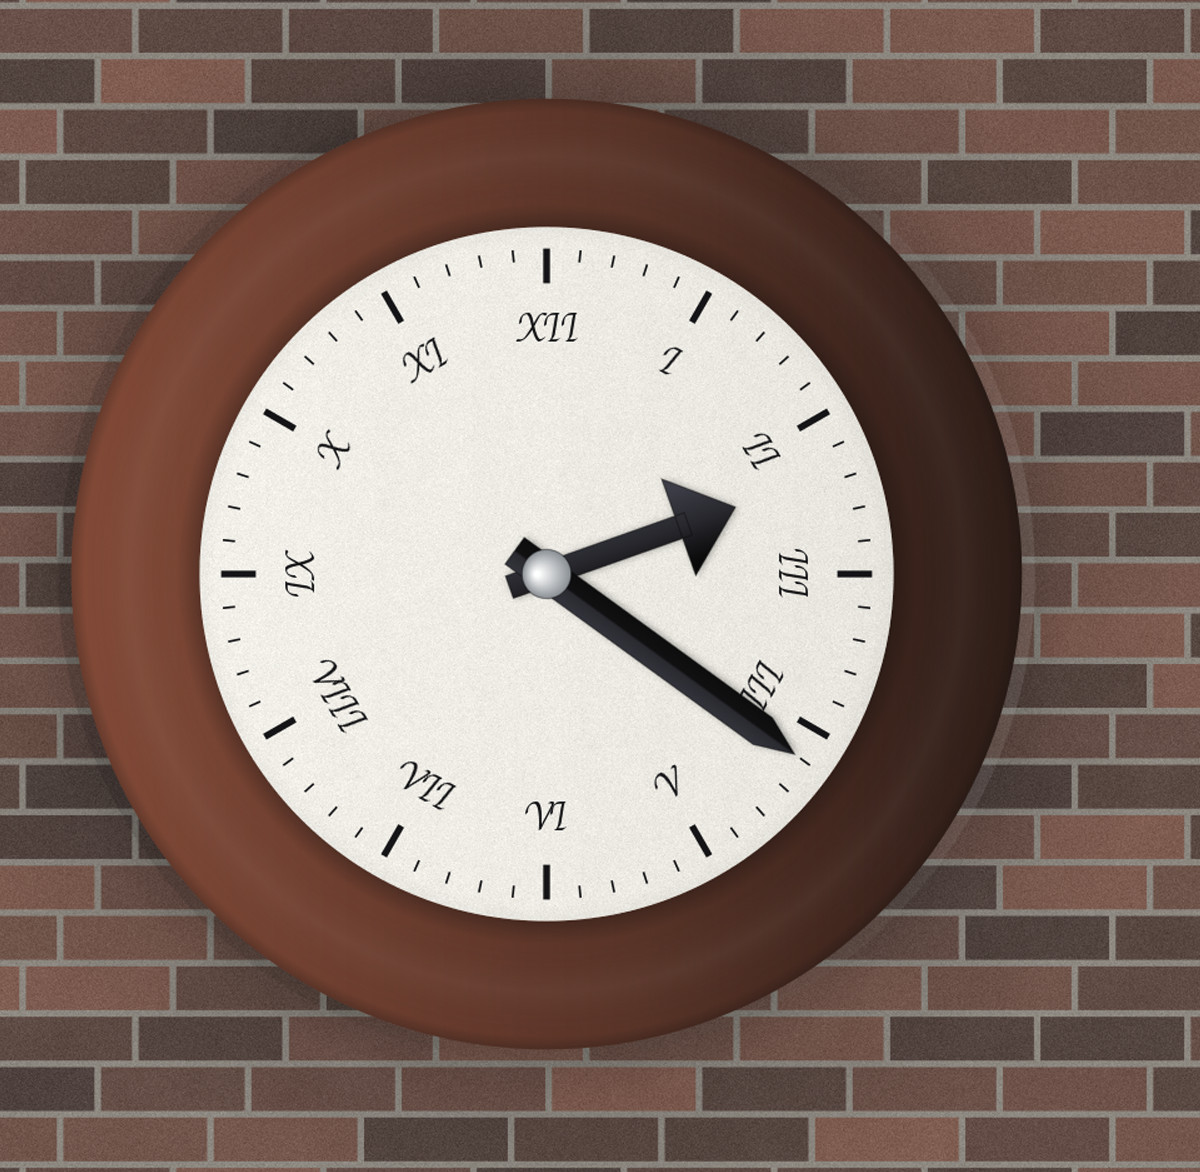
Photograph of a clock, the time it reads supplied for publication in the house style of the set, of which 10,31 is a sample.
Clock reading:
2,21
